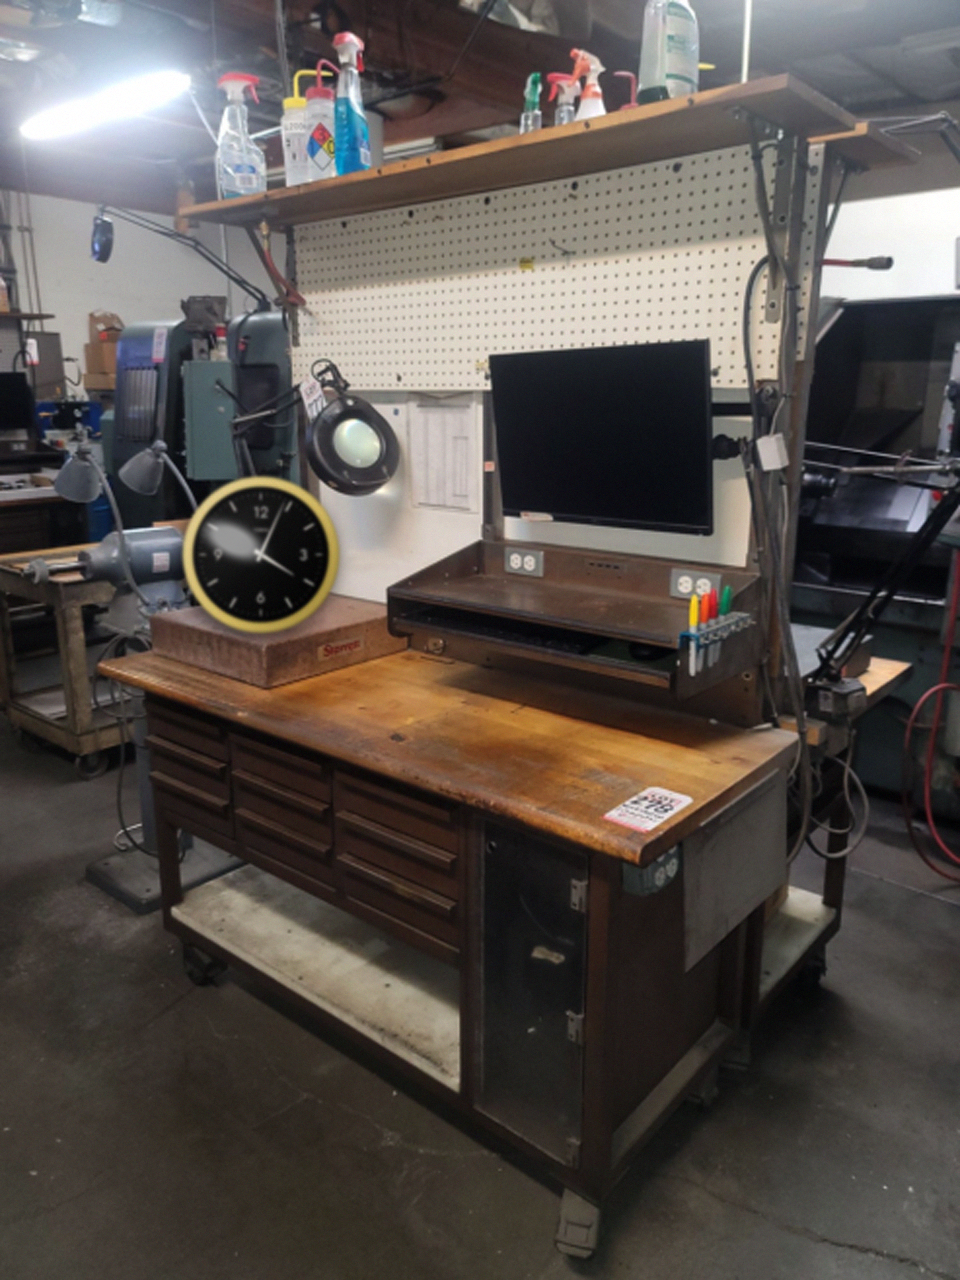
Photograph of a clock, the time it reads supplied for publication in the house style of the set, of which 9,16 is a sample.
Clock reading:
4,04
